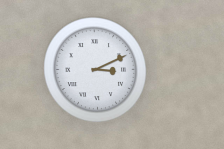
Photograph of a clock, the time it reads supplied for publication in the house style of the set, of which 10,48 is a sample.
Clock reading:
3,11
